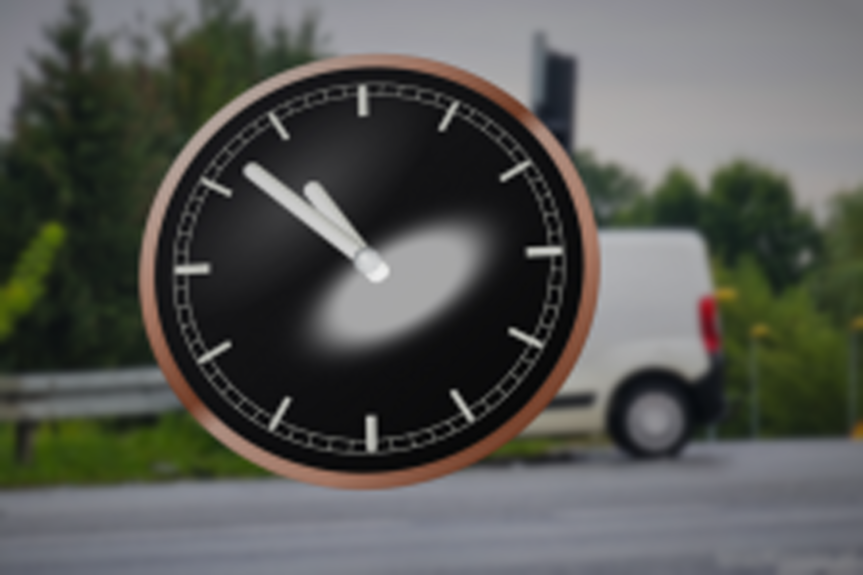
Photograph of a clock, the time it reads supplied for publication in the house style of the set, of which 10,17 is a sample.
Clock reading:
10,52
